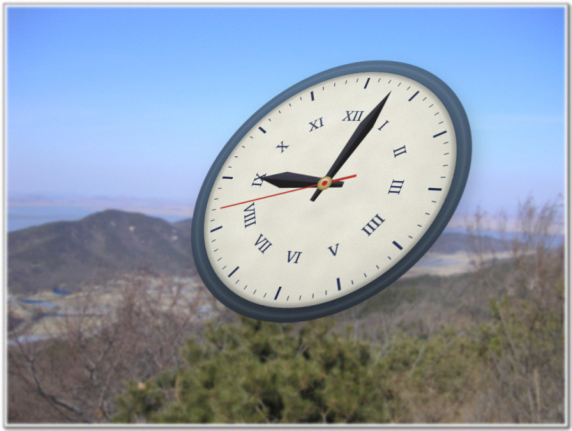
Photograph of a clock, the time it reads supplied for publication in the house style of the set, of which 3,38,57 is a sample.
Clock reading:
9,02,42
